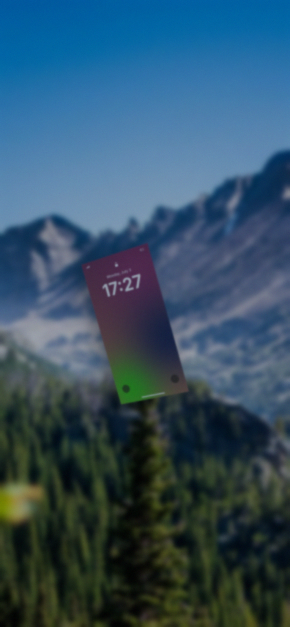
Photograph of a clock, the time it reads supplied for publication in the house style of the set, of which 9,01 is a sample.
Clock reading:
17,27
